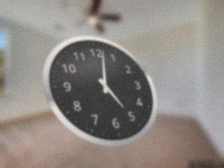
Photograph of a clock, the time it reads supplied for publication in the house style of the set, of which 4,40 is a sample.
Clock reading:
5,02
